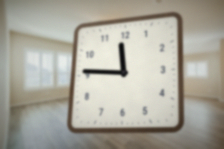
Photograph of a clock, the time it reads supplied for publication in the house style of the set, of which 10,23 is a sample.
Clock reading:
11,46
